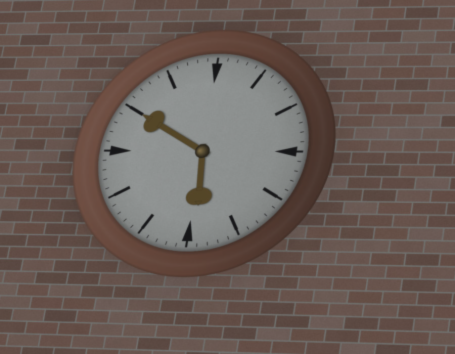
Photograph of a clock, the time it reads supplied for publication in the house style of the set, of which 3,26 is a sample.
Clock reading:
5,50
